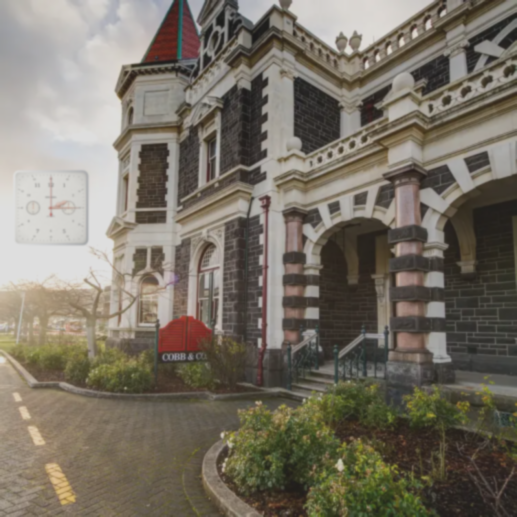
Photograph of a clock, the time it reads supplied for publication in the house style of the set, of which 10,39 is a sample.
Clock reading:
2,15
